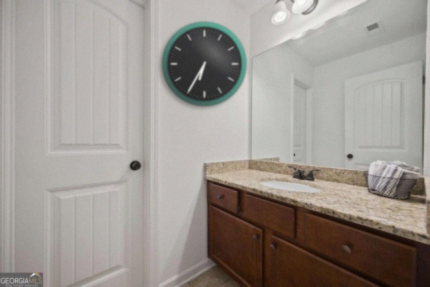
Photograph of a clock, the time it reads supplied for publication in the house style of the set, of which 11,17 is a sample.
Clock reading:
6,35
